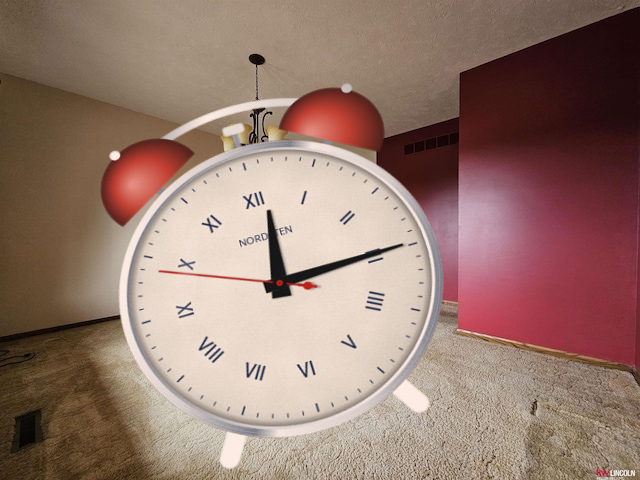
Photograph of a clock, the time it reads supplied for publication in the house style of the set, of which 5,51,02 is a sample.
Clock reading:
12,14,49
